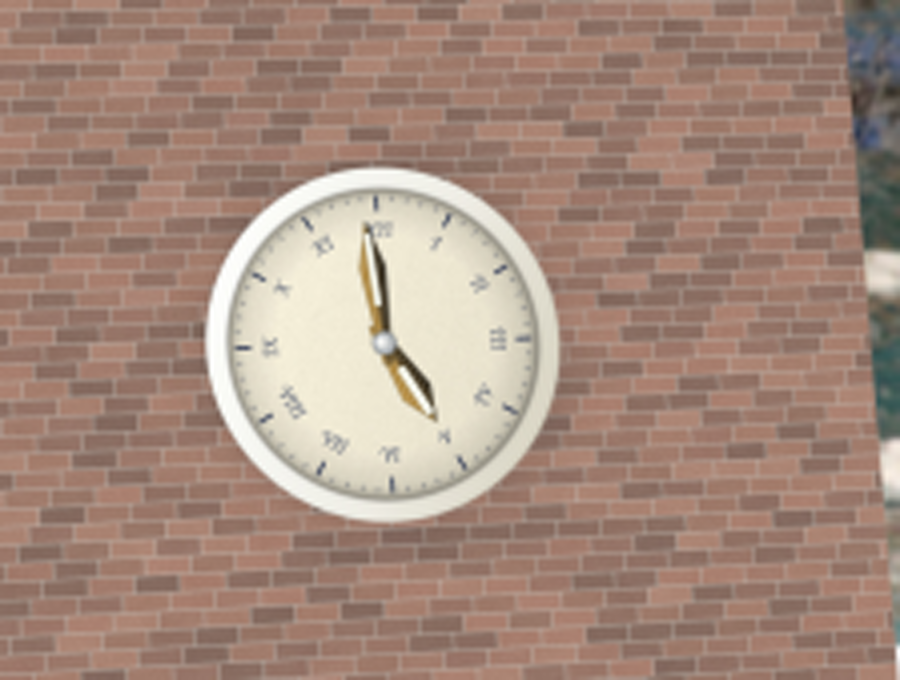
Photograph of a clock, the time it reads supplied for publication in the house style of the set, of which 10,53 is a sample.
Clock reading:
4,59
